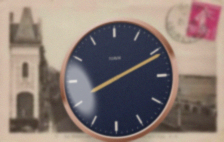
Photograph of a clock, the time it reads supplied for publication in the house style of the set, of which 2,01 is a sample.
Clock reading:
8,11
